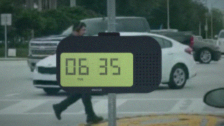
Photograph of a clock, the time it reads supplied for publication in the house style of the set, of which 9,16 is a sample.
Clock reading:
6,35
